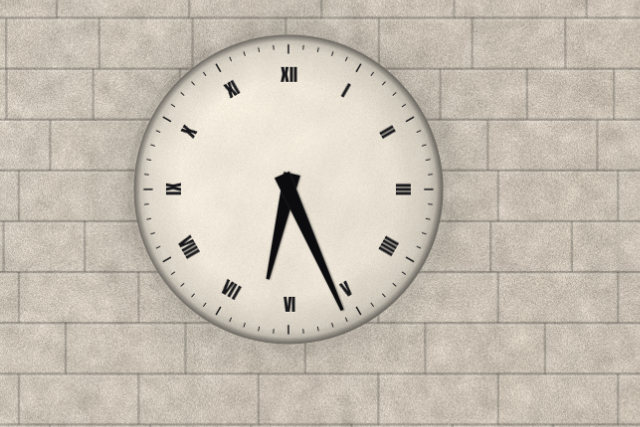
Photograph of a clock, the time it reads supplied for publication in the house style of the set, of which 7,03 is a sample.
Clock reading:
6,26
